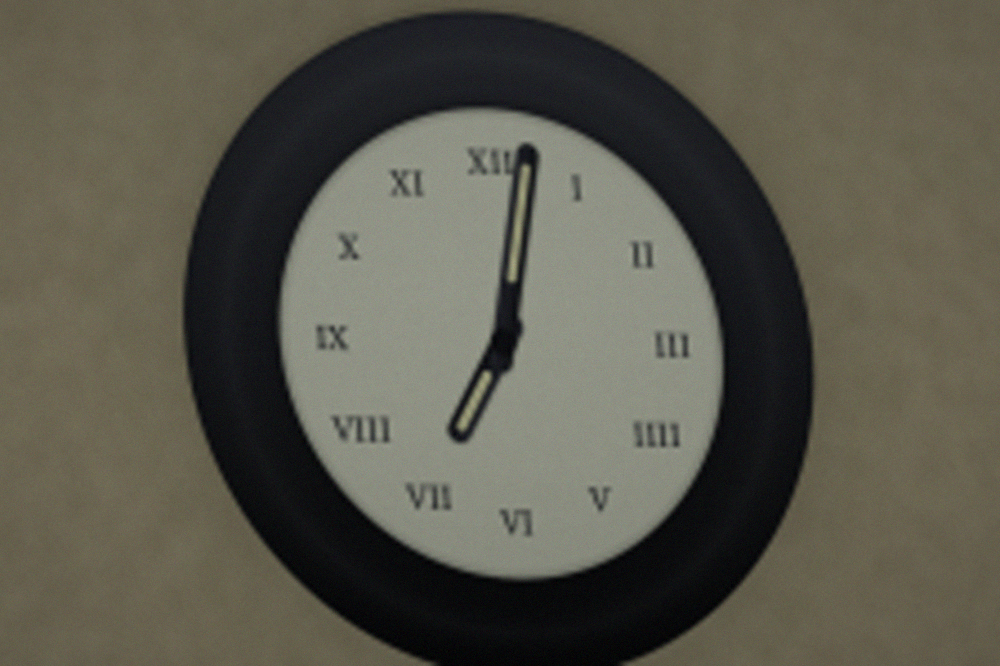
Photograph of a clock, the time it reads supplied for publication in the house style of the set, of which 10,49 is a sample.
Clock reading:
7,02
